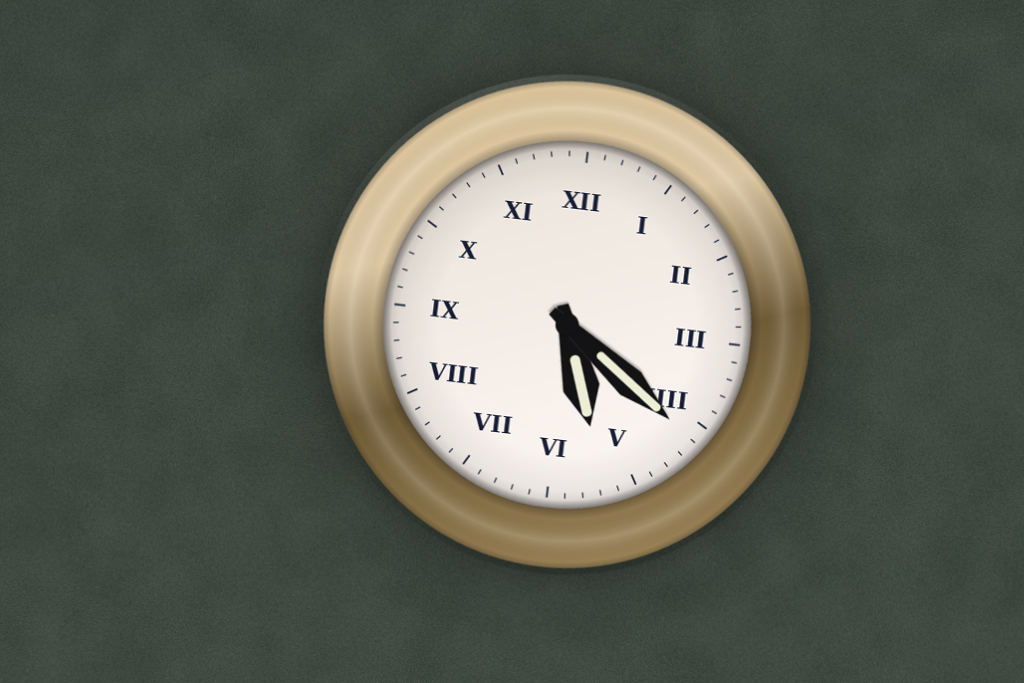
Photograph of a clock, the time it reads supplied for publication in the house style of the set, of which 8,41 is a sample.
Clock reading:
5,21
